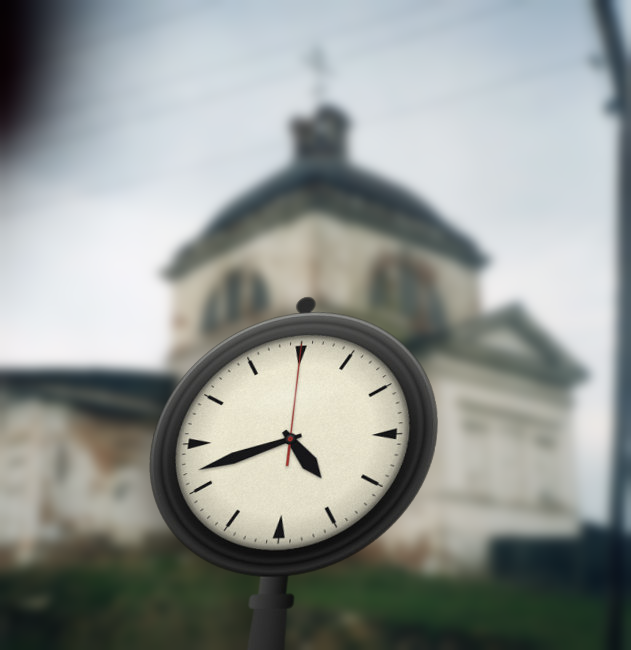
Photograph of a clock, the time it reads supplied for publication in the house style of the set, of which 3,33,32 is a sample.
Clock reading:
4,42,00
